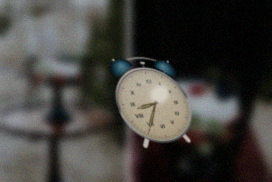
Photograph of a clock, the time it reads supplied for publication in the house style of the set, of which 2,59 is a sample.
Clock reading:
8,35
